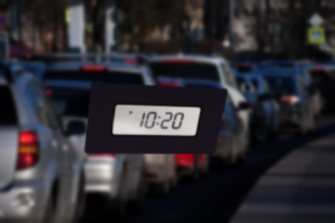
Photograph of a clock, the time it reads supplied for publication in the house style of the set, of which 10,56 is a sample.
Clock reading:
10,20
